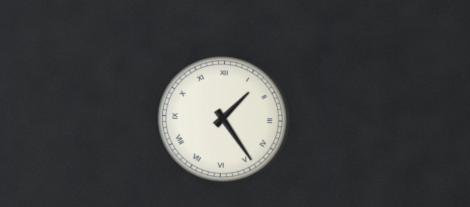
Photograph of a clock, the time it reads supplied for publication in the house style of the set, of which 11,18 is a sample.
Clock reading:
1,24
